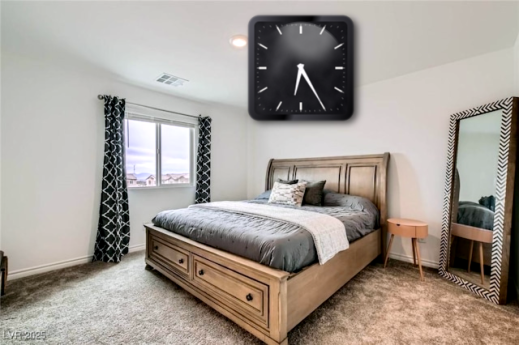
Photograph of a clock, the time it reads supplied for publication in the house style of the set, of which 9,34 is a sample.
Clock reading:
6,25
